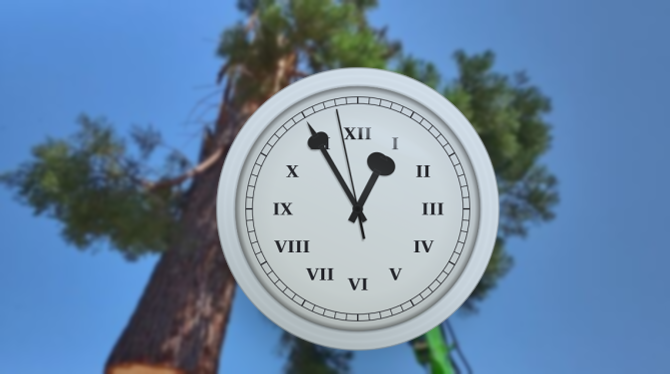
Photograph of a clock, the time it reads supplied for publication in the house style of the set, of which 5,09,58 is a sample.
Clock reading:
12,54,58
